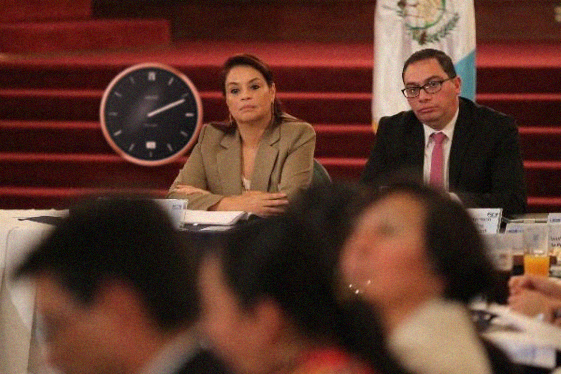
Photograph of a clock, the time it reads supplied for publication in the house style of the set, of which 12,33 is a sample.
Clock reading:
2,11
